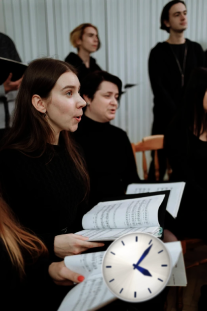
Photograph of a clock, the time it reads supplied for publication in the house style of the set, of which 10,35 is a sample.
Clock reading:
4,06
